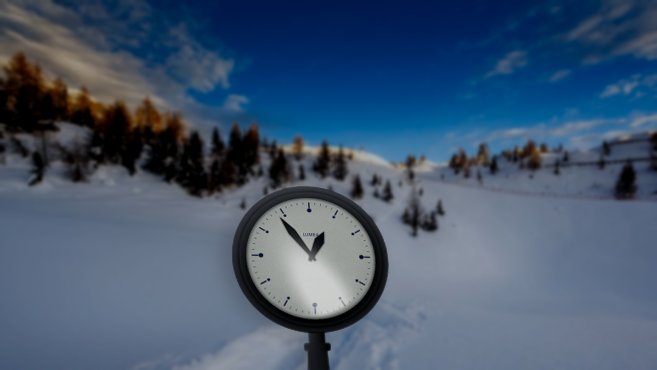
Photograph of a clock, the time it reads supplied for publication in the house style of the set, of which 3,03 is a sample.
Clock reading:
12,54
